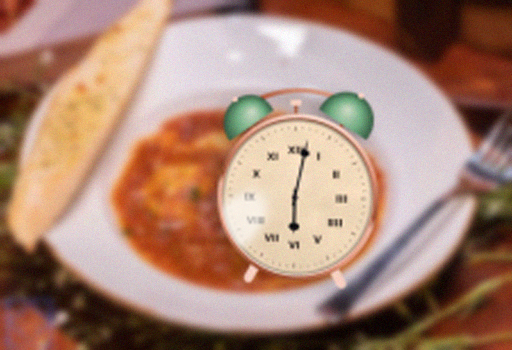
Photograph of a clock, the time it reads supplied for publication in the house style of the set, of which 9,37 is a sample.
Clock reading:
6,02
